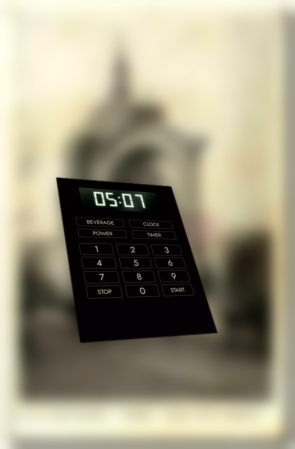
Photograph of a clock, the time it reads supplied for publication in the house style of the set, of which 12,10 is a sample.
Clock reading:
5,07
